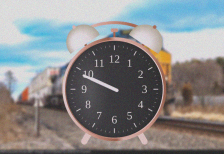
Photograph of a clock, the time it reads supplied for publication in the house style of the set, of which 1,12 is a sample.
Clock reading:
9,49
